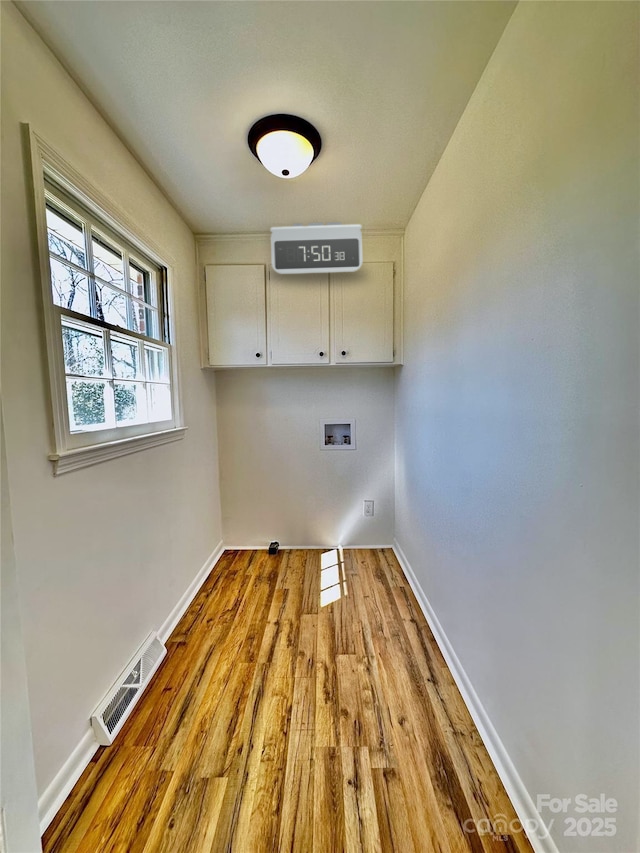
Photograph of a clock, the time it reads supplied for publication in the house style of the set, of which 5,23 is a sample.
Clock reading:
7,50
